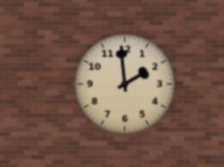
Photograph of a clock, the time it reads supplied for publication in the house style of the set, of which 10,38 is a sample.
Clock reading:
1,59
